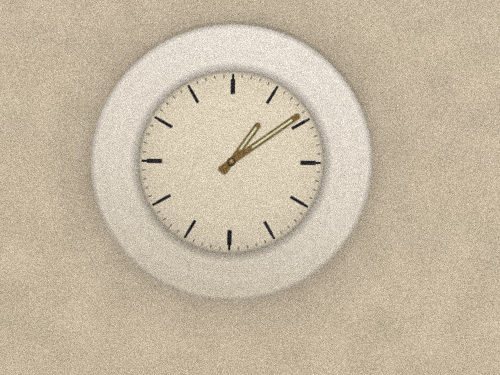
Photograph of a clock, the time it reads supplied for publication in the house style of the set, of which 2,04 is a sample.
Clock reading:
1,09
